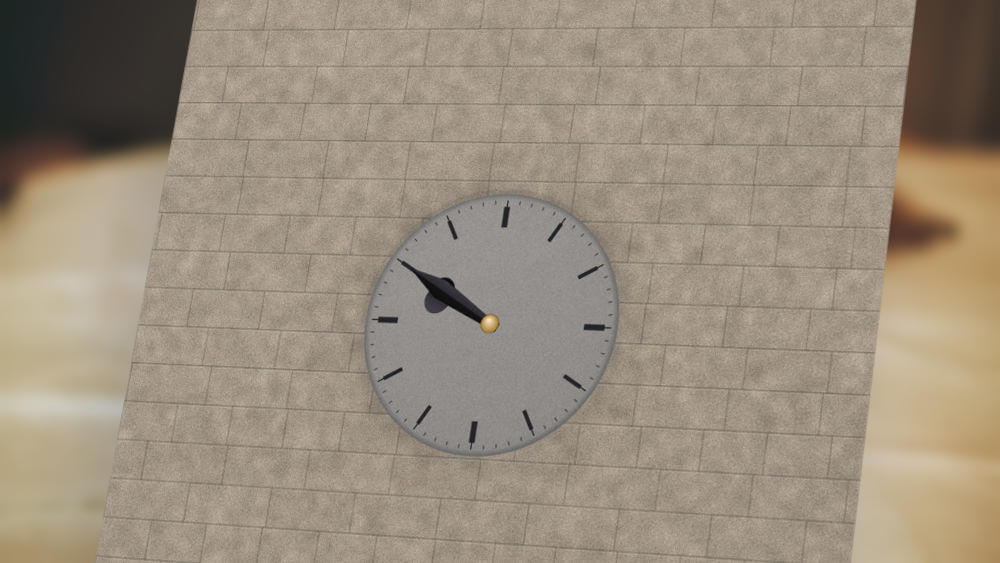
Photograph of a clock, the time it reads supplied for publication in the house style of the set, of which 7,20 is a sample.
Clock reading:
9,50
